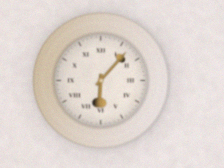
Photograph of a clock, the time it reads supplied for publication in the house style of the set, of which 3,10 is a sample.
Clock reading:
6,07
